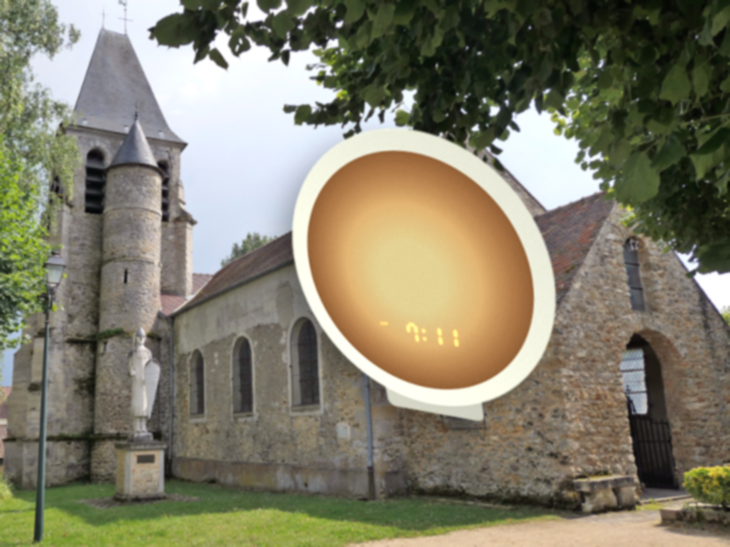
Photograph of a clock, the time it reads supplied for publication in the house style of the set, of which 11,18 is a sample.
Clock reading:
7,11
